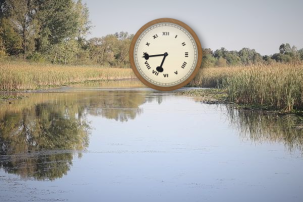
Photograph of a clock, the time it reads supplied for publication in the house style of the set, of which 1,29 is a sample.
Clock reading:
6,44
